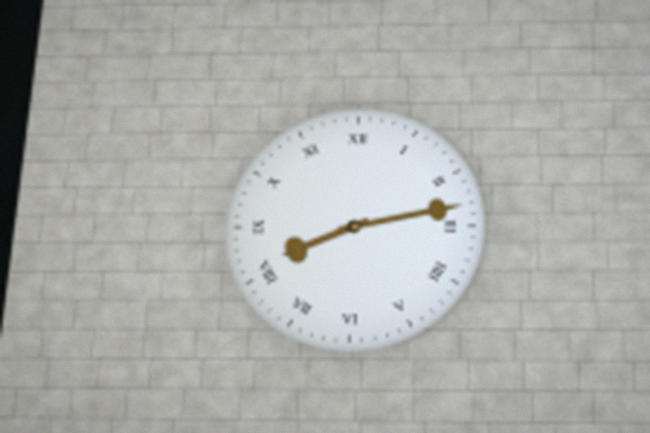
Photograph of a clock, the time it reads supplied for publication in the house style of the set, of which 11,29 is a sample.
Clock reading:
8,13
